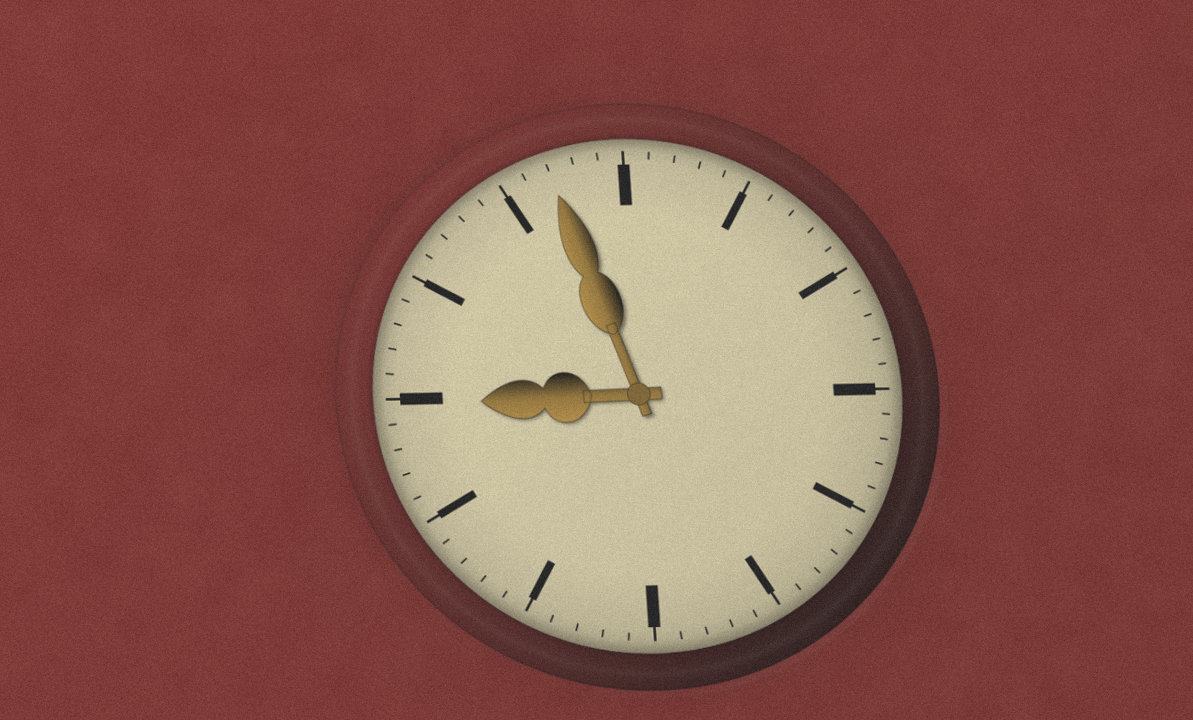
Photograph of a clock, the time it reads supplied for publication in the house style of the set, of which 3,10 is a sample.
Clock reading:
8,57
